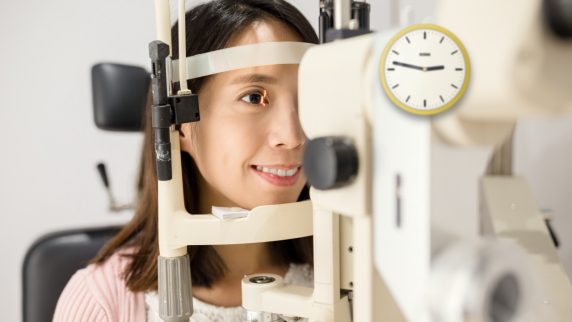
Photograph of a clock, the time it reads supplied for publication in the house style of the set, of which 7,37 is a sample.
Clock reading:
2,47
